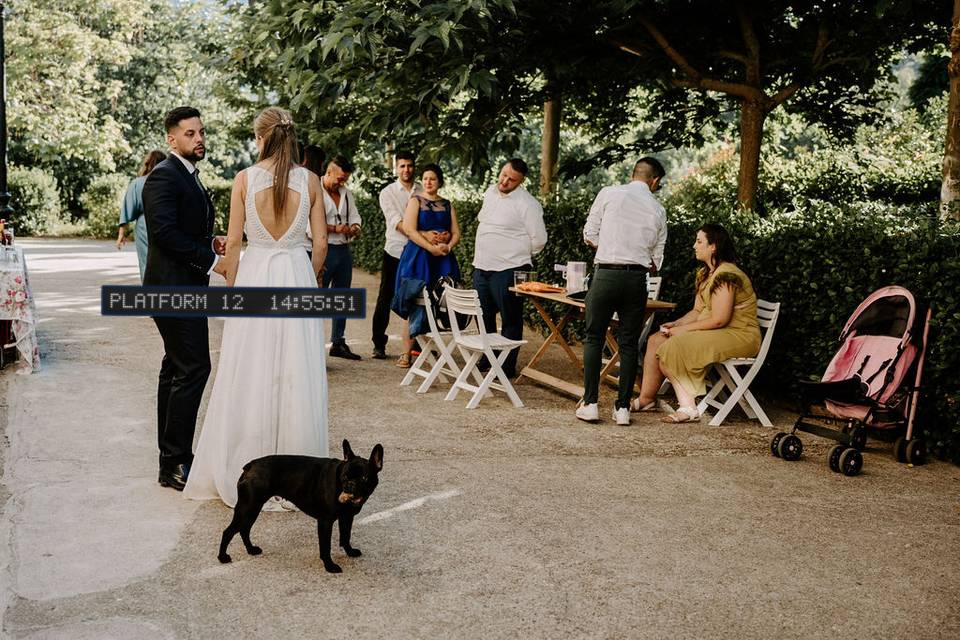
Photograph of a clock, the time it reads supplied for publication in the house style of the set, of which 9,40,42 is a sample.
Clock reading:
14,55,51
